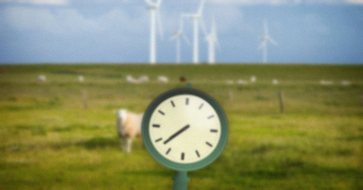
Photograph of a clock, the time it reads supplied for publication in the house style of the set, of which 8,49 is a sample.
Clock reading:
7,38
